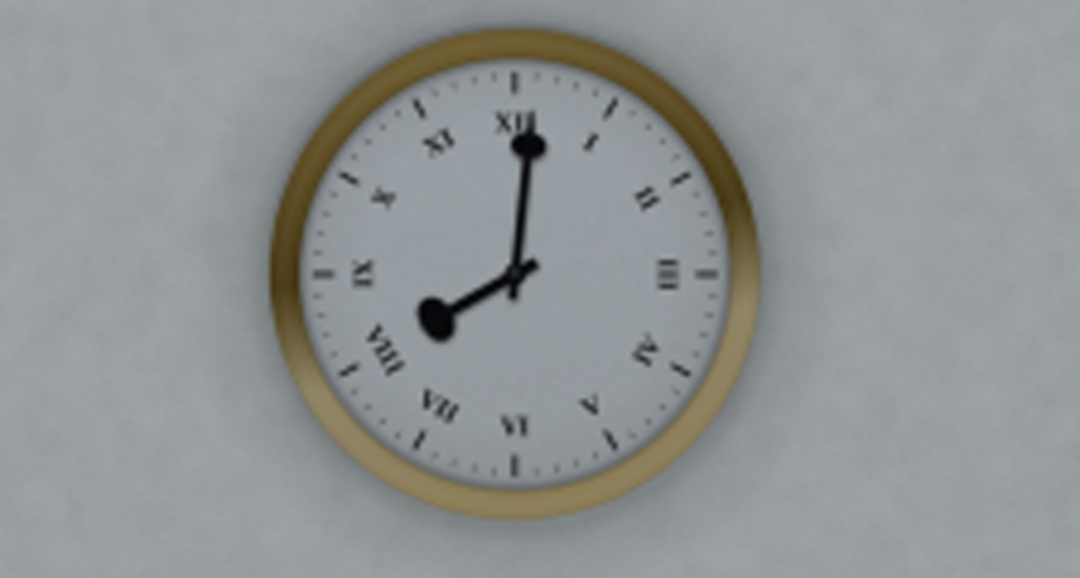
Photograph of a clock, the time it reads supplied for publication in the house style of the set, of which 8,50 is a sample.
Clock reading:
8,01
